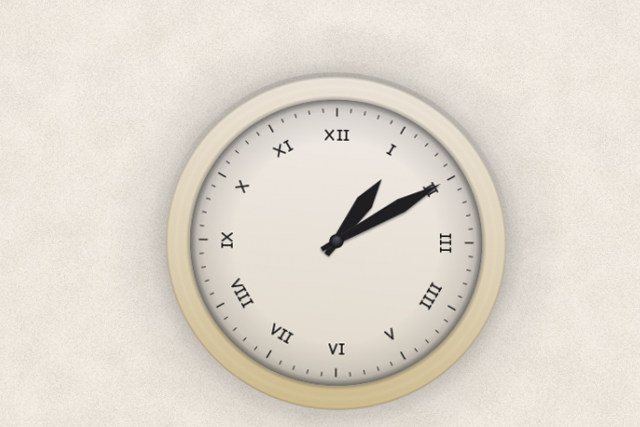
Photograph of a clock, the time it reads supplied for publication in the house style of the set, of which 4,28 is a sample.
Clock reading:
1,10
